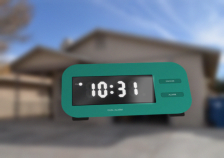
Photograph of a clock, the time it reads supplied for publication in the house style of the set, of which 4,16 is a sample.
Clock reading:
10,31
